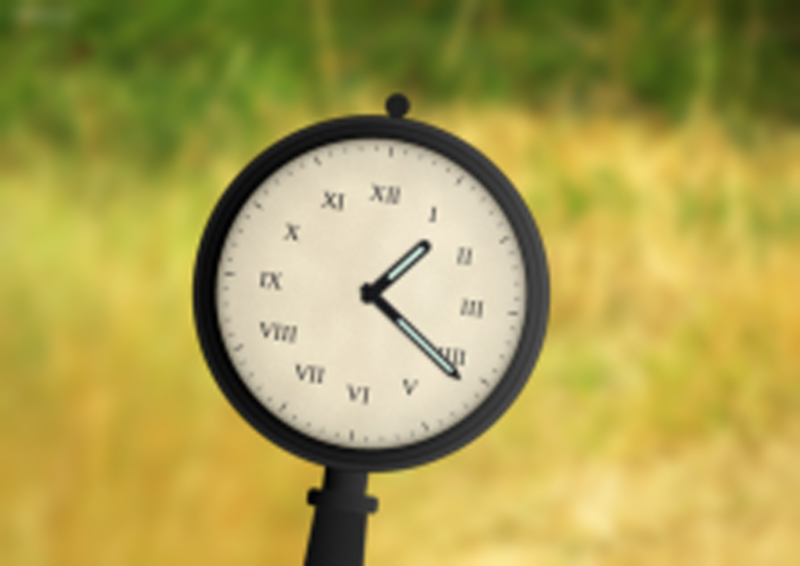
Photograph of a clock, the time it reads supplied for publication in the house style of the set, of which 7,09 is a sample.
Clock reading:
1,21
